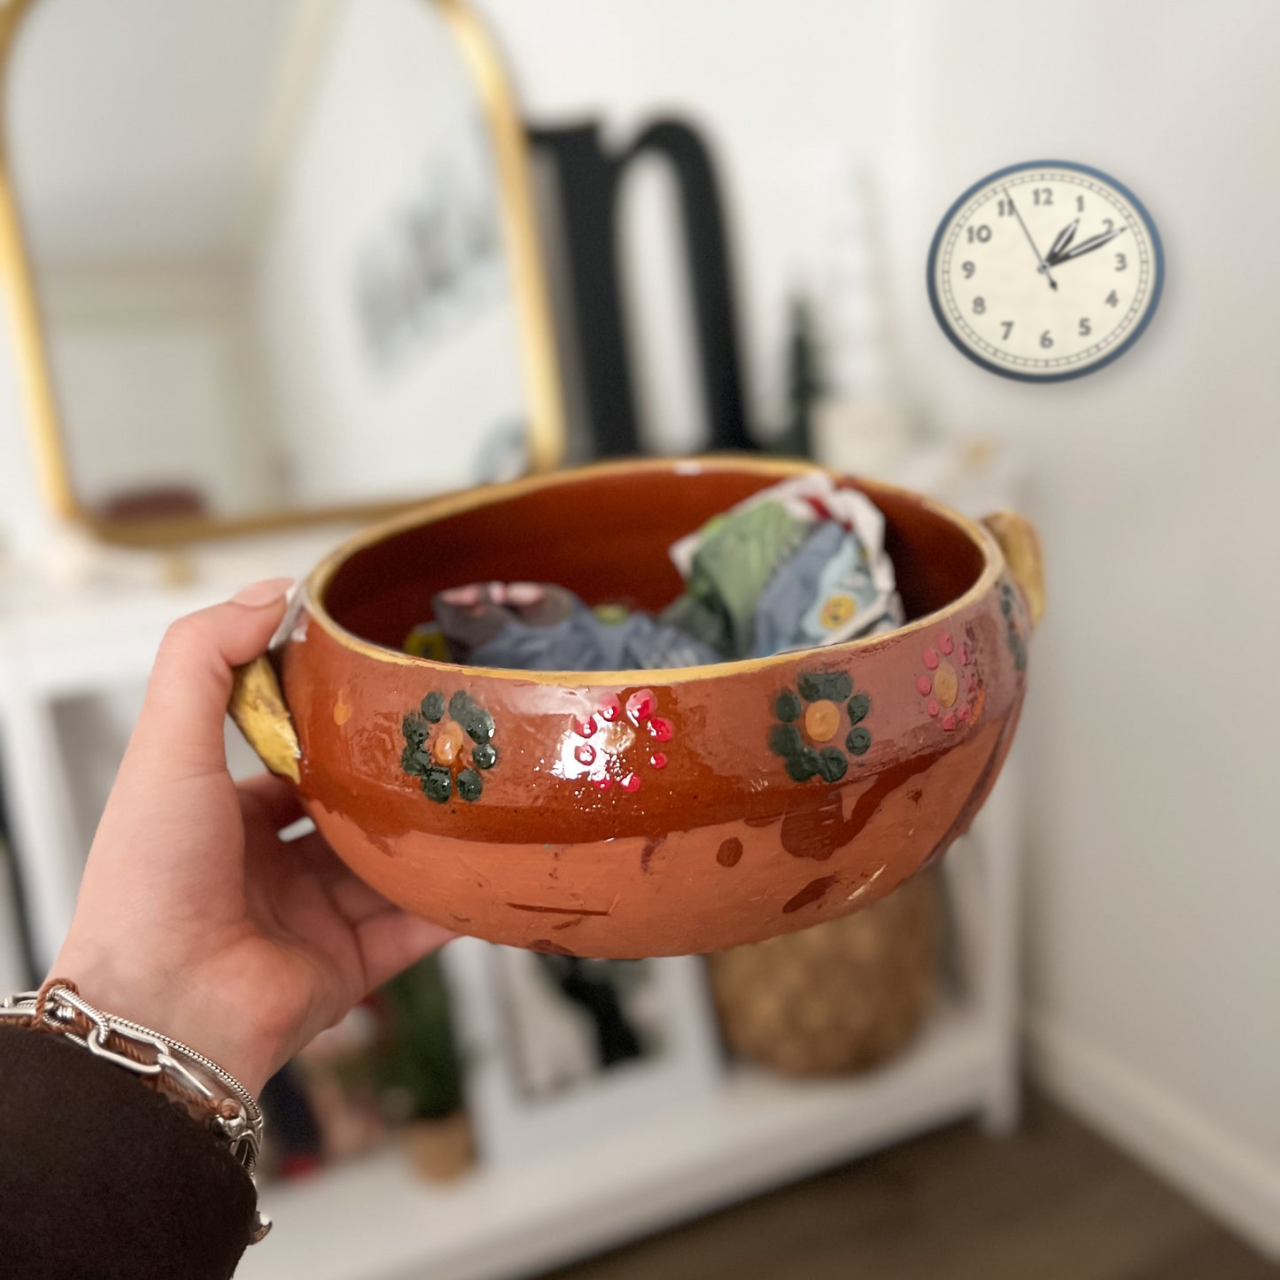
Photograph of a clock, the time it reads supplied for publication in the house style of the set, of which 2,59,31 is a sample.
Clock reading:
1,10,56
